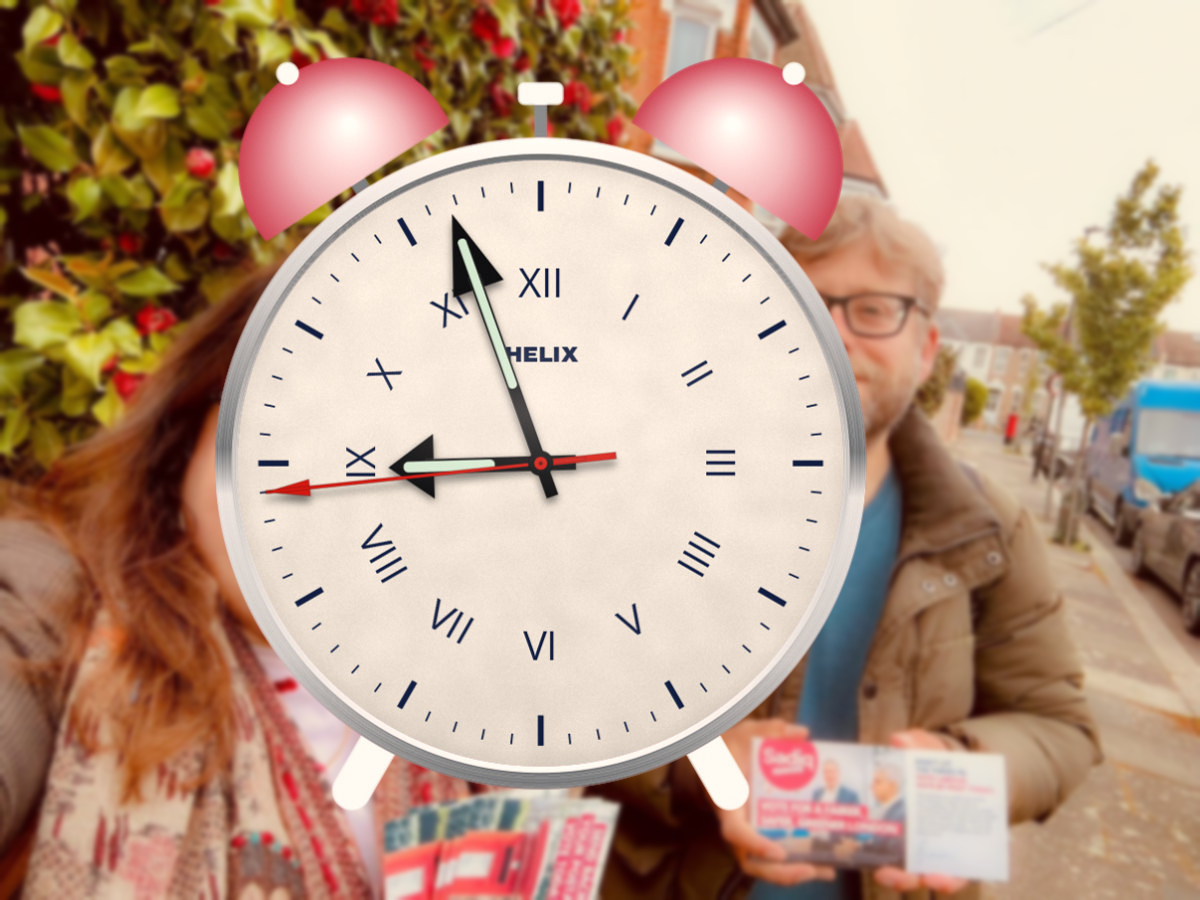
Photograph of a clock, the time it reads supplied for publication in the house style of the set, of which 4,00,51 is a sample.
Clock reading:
8,56,44
